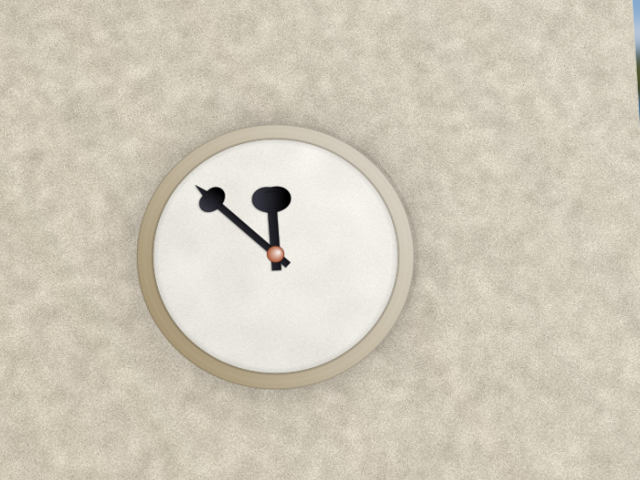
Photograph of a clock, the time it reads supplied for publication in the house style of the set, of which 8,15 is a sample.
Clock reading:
11,52
